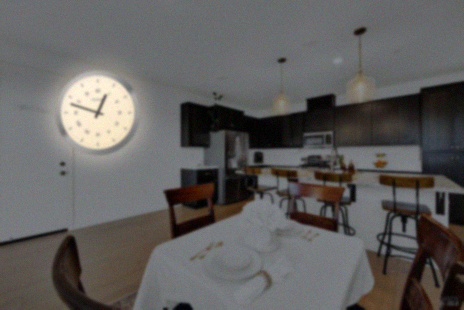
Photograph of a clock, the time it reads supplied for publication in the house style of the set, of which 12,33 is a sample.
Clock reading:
12,48
